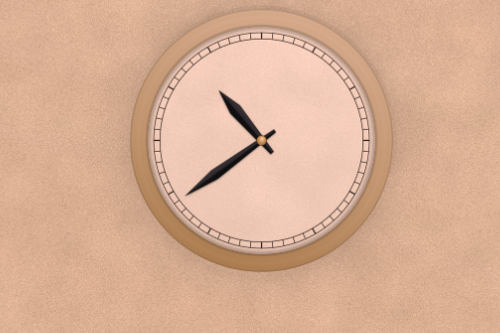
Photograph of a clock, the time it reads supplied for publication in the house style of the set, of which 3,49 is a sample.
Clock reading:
10,39
